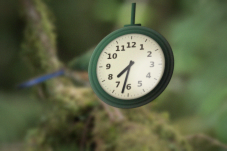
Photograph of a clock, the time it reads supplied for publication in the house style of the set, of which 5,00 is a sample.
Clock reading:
7,32
